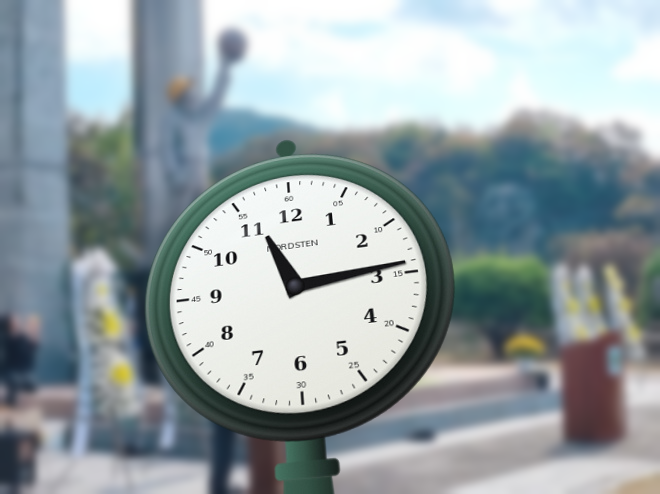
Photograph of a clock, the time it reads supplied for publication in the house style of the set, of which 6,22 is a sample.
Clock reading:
11,14
